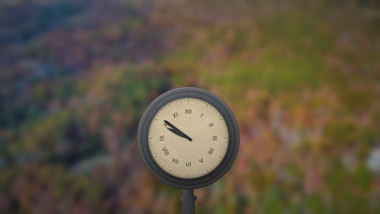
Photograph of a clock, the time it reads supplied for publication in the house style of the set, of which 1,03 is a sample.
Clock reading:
9,51
